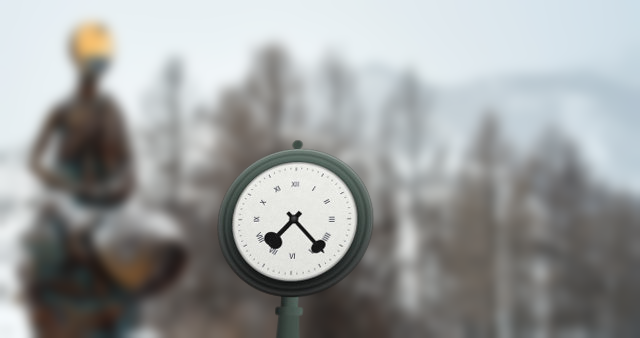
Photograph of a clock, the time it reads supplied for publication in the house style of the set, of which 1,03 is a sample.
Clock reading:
7,23
